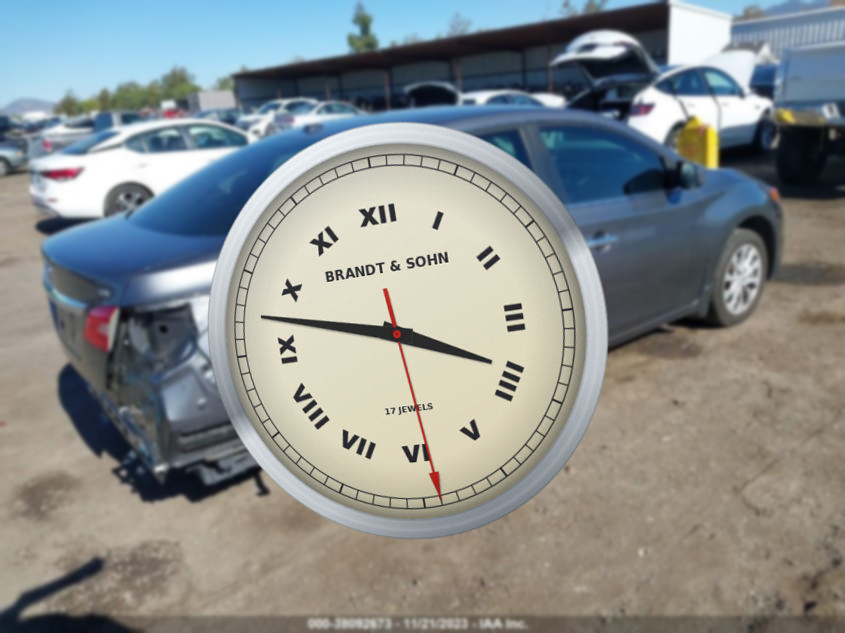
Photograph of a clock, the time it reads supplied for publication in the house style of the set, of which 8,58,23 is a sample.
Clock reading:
3,47,29
